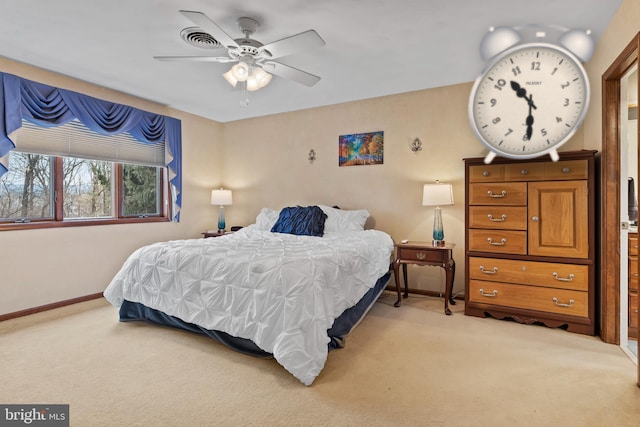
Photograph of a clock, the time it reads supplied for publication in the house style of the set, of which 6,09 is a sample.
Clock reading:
10,29
